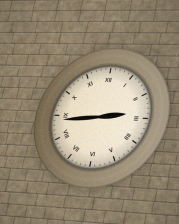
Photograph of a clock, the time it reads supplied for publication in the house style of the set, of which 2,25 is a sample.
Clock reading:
2,44
